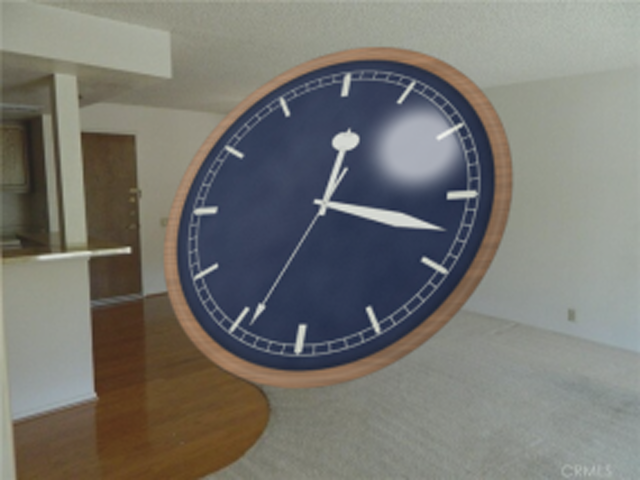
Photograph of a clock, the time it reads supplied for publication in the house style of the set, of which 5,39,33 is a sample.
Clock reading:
12,17,34
